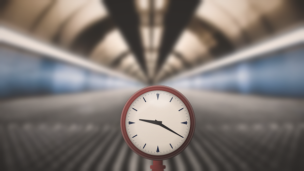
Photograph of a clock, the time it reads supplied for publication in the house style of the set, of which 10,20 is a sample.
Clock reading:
9,20
